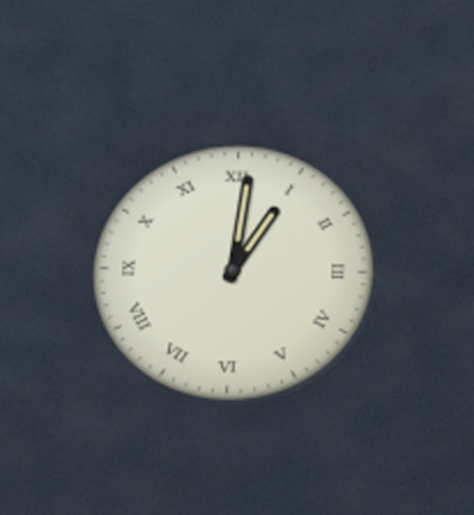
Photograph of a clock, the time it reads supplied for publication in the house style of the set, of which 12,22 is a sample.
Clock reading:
1,01
